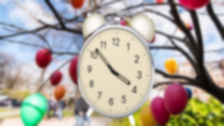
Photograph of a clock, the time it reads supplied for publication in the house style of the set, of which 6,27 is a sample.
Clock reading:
3,52
